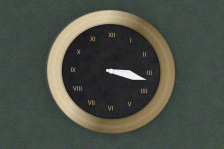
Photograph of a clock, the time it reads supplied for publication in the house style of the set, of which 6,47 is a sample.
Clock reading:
3,17
